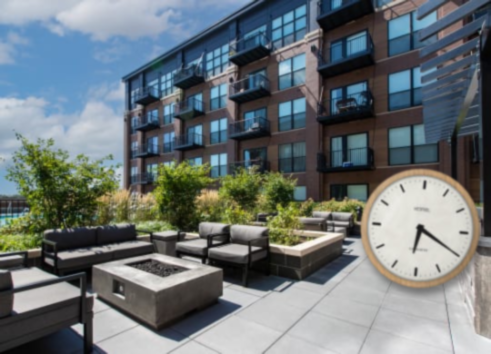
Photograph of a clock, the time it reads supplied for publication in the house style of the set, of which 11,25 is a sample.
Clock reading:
6,20
